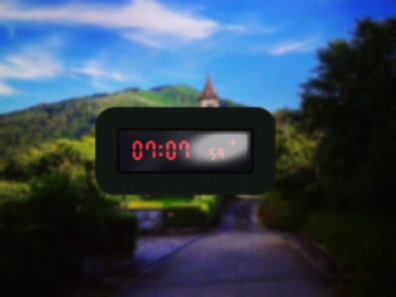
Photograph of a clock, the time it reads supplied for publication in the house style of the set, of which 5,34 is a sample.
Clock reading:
7,07
